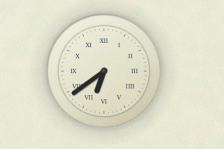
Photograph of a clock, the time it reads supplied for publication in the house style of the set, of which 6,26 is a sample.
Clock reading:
6,39
